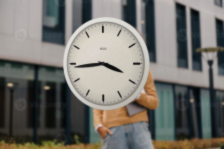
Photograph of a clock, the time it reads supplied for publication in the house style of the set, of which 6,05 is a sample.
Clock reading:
3,44
